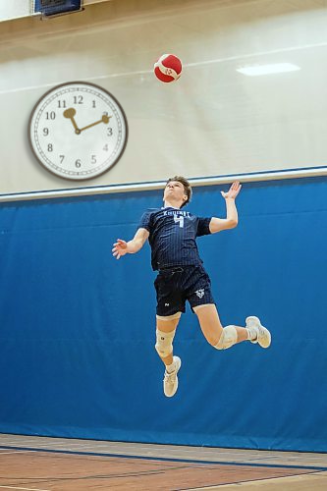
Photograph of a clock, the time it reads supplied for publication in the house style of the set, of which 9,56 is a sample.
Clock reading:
11,11
